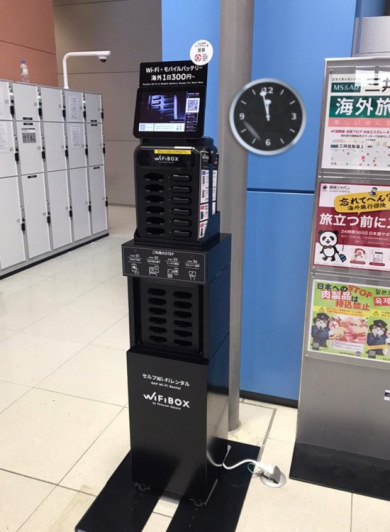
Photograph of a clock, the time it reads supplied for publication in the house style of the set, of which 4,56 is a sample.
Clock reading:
11,58
